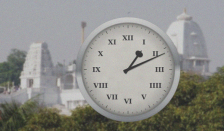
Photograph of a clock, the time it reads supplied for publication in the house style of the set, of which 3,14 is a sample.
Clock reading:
1,11
